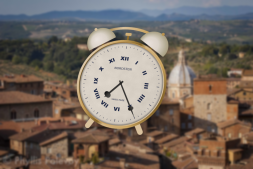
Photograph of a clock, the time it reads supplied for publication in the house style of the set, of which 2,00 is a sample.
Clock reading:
7,25
